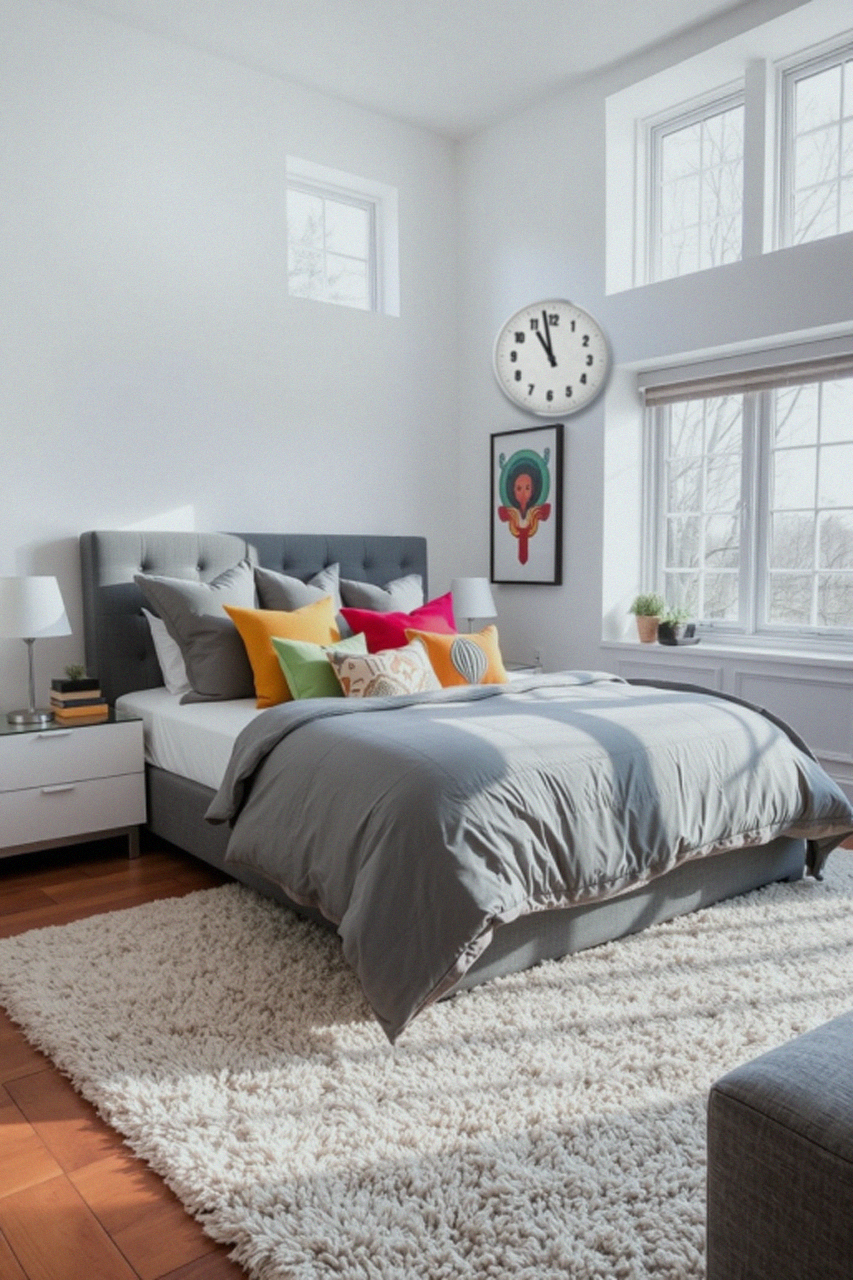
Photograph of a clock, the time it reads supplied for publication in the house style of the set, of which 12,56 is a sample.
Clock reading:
10,58
